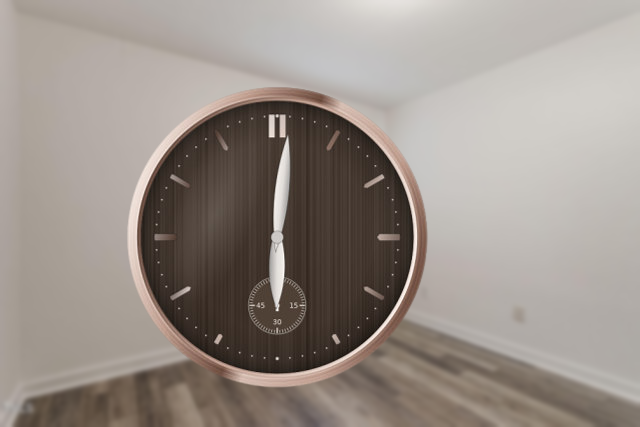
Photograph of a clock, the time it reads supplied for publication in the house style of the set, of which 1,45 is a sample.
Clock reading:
6,01
